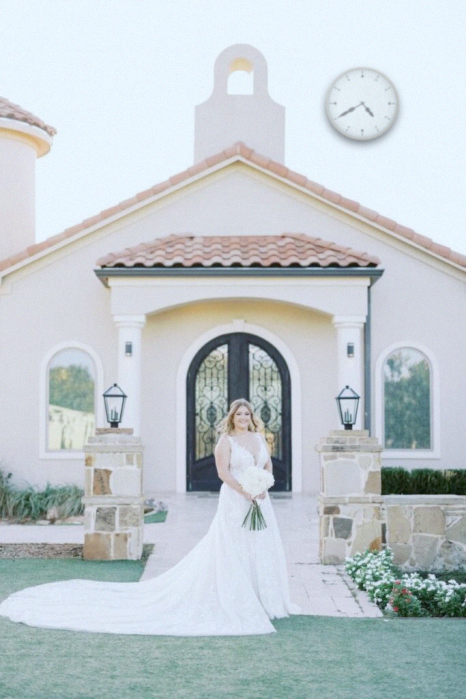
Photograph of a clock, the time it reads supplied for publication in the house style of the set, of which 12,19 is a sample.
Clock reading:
4,40
